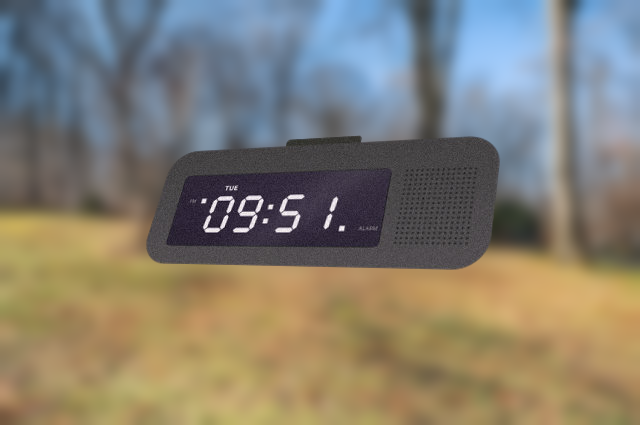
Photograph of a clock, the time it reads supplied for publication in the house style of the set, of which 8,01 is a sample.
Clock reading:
9,51
